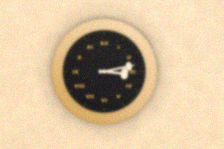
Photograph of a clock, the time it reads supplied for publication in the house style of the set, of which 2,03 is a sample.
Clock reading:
3,13
